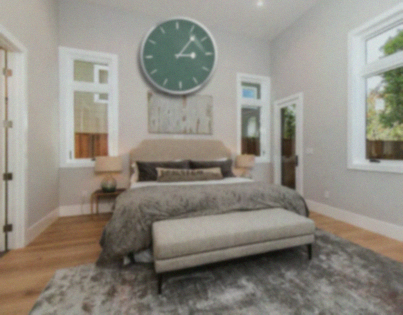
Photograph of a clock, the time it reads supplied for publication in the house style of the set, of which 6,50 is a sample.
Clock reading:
3,07
